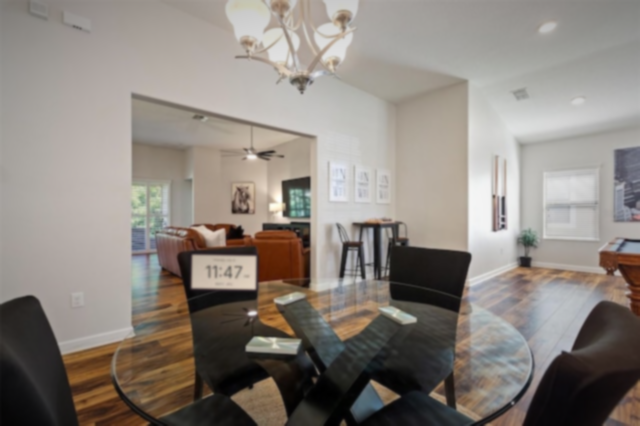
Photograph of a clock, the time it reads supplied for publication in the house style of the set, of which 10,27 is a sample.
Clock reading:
11,47
